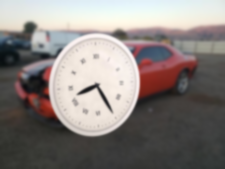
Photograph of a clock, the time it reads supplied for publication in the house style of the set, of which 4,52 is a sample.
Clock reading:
8,25
